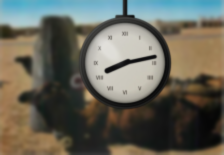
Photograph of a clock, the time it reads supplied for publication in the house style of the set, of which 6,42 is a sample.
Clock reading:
8,13
